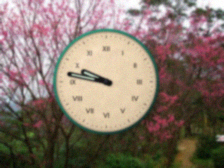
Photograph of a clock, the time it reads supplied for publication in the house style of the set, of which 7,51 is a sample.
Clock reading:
9,47
